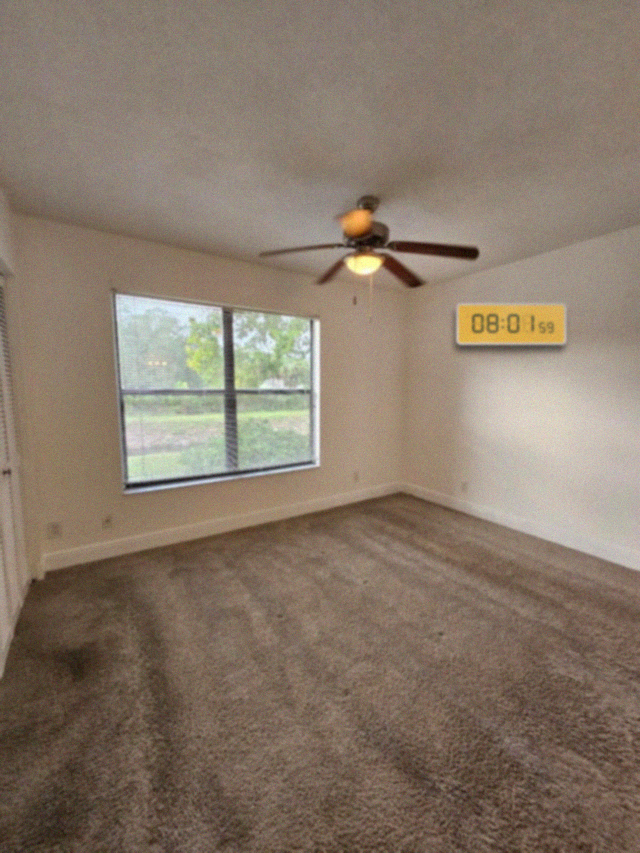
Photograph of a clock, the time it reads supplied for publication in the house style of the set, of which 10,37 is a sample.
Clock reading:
8,01
